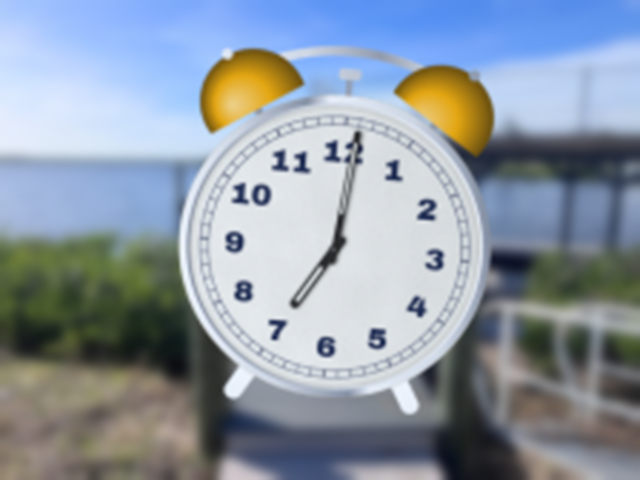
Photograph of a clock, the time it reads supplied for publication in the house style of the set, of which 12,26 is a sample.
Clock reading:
7,01
